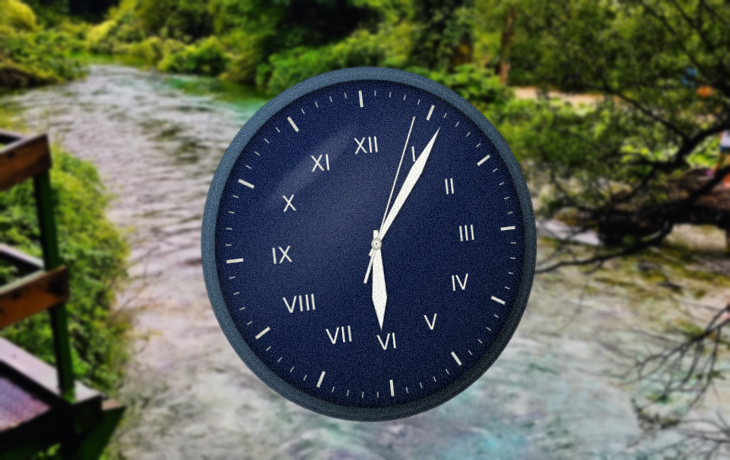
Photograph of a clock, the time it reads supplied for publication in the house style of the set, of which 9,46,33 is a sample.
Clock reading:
6,06,04
